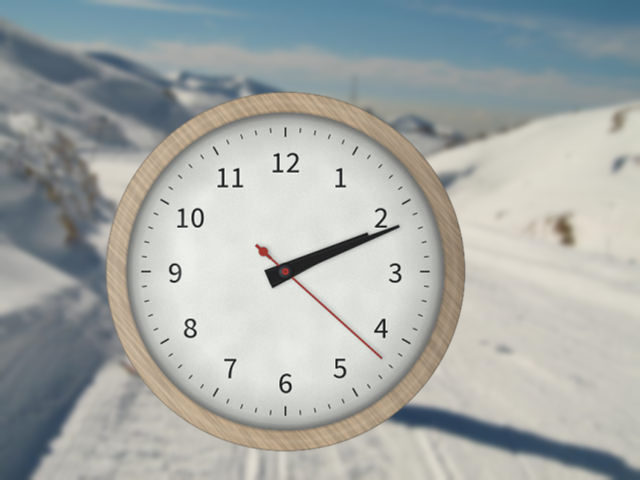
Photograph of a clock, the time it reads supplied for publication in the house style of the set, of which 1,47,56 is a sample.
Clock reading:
2,11,22
